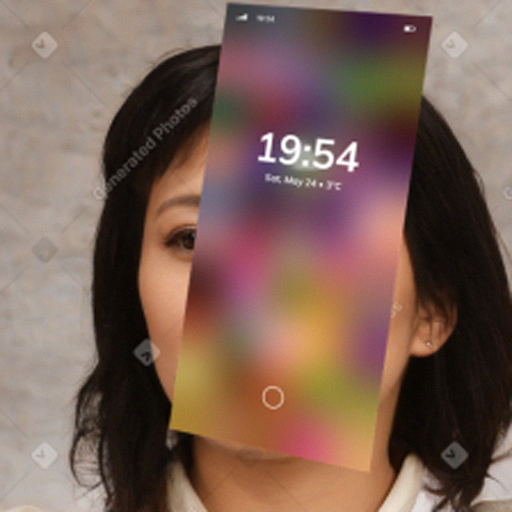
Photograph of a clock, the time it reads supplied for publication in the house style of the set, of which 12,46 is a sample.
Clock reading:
19,54
